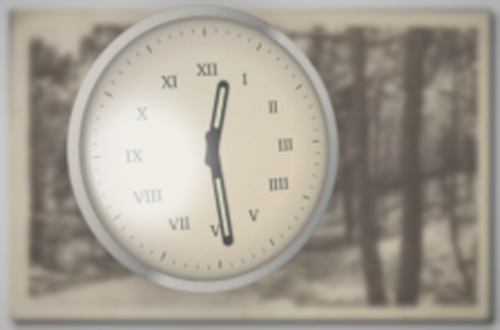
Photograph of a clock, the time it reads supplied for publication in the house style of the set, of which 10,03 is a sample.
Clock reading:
12,29
